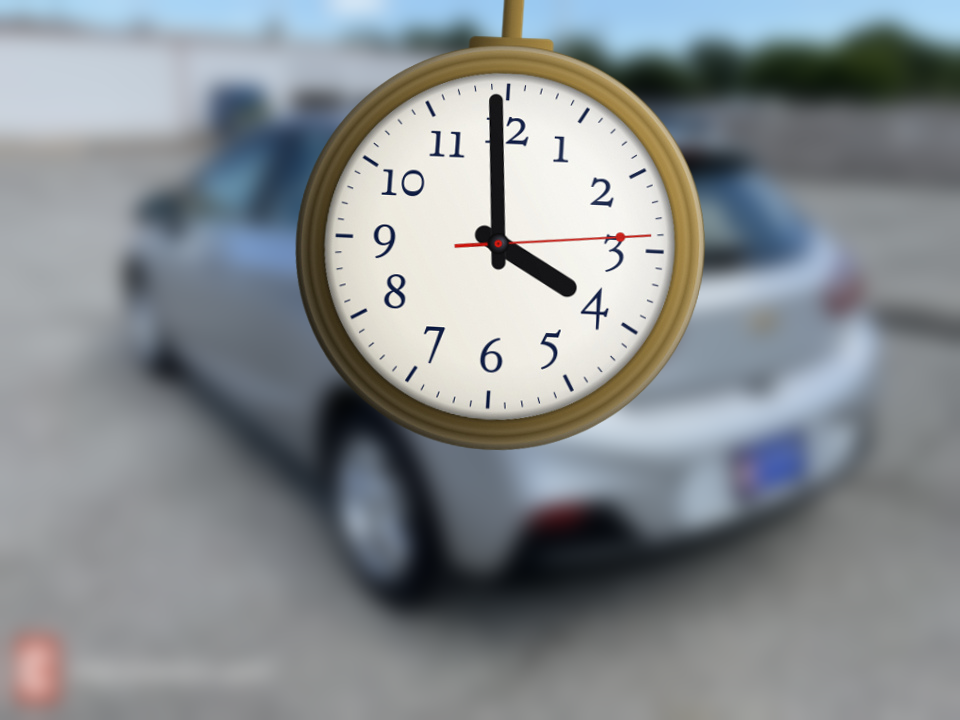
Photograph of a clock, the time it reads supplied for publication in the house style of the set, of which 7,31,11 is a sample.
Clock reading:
3,59,14
